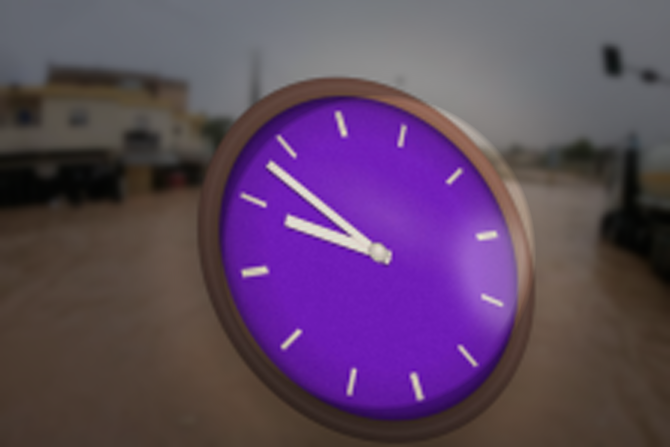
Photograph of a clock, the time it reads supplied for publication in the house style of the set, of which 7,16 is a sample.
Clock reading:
9,53
